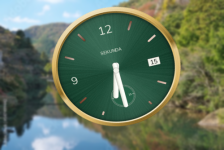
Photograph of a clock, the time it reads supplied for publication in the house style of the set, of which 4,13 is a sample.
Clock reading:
6,30
